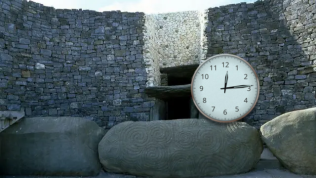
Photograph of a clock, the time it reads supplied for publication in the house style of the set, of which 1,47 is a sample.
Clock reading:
12,14
